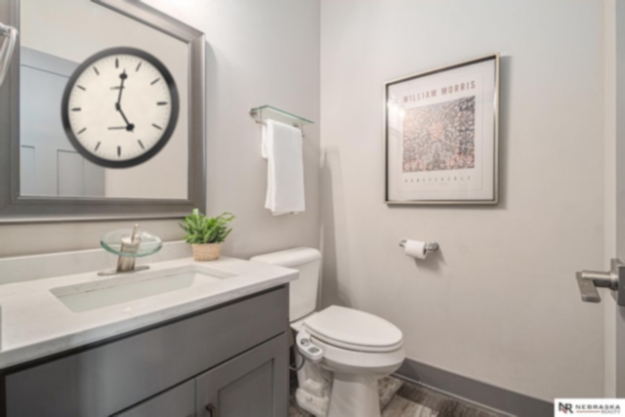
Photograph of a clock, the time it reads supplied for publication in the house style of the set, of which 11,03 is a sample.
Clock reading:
5,02
